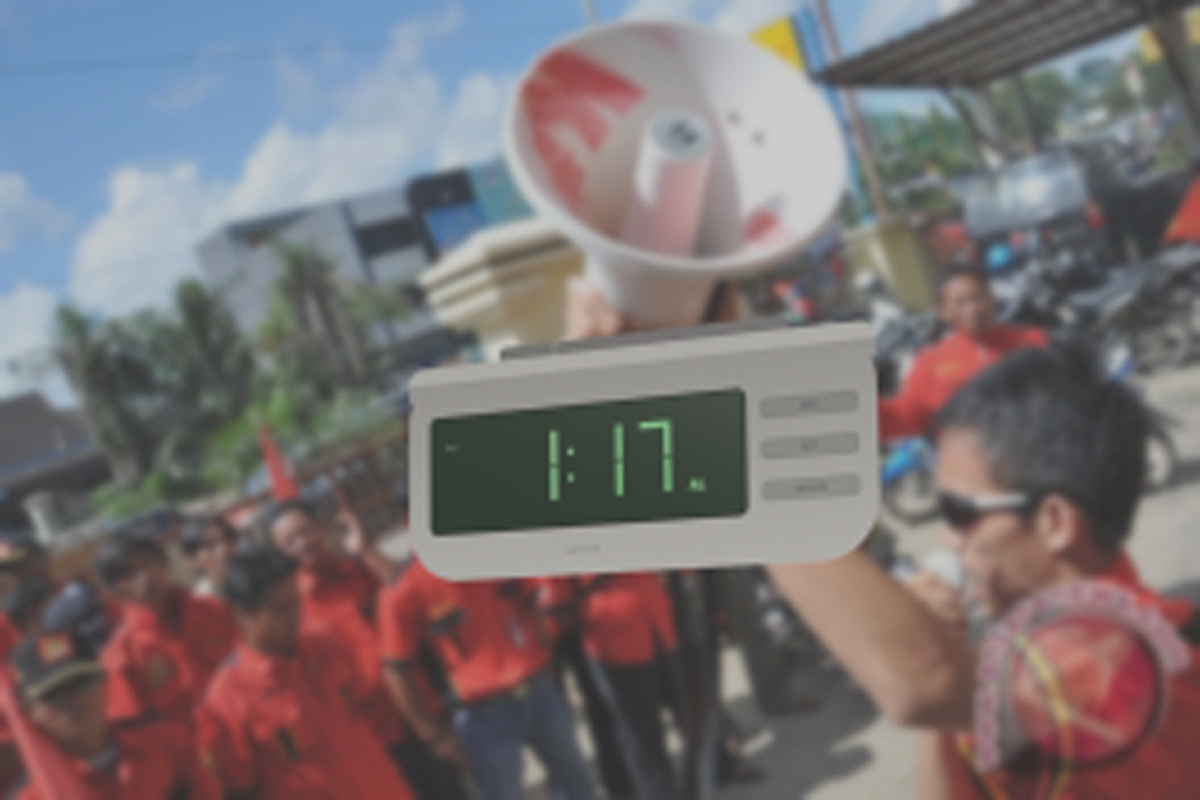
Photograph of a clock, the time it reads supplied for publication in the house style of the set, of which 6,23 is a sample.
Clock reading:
1,17
